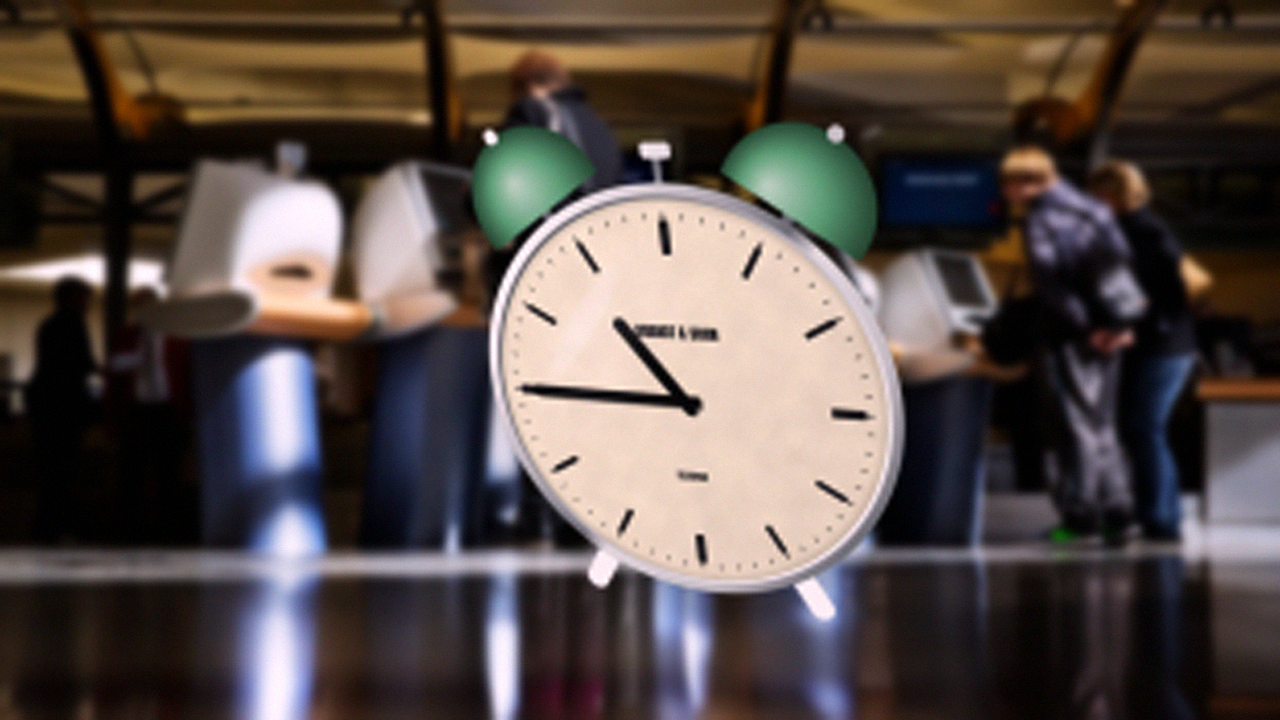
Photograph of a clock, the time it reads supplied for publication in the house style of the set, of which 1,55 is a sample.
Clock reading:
10,45
